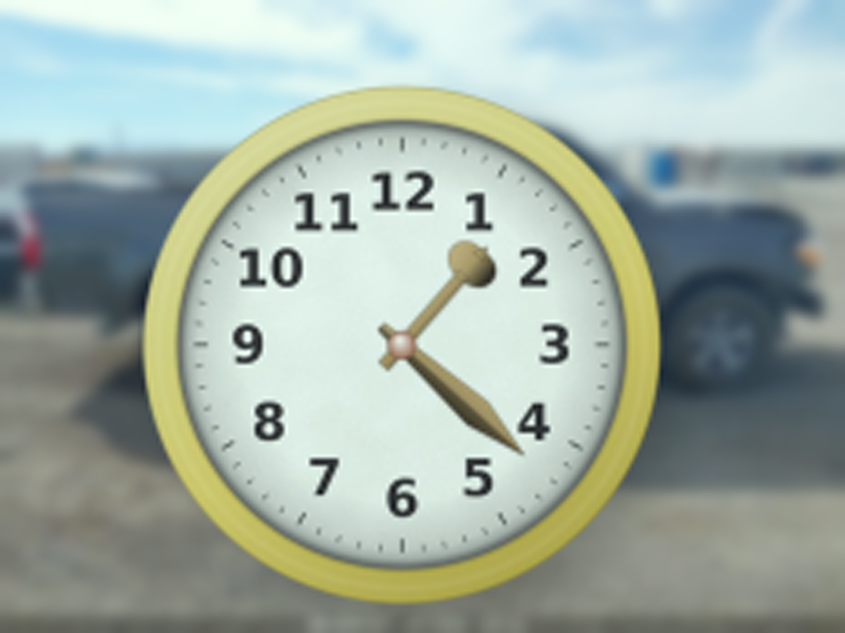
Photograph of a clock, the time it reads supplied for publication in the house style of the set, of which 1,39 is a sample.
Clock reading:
1,22
